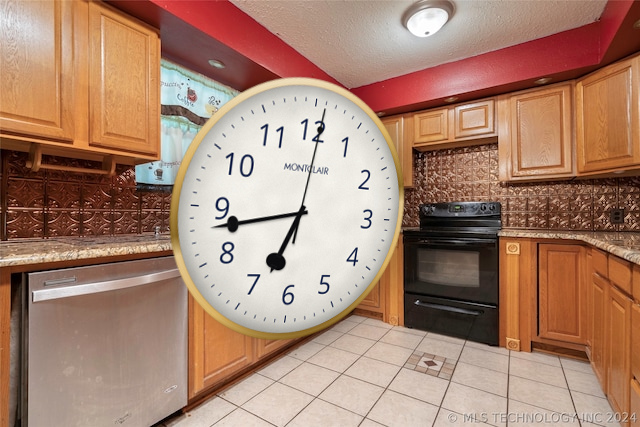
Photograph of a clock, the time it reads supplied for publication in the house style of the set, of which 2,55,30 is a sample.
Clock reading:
6,43,01
